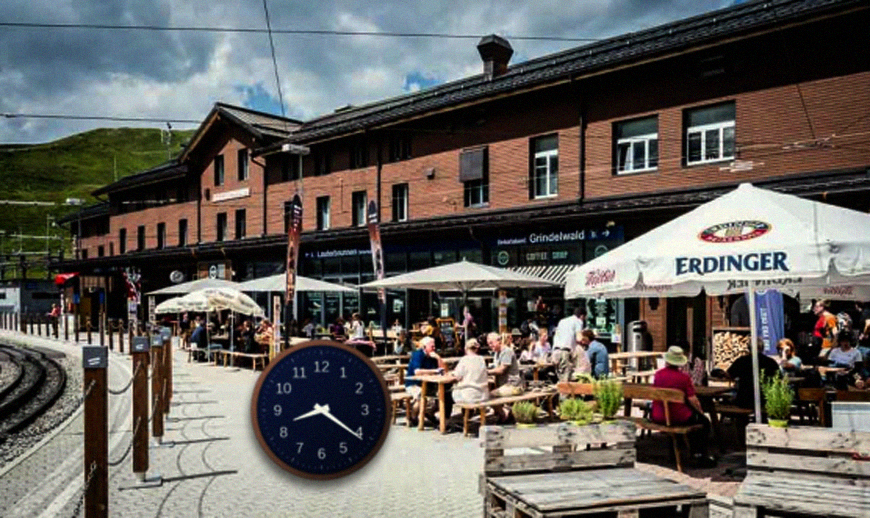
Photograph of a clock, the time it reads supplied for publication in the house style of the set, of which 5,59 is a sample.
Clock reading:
8,21
